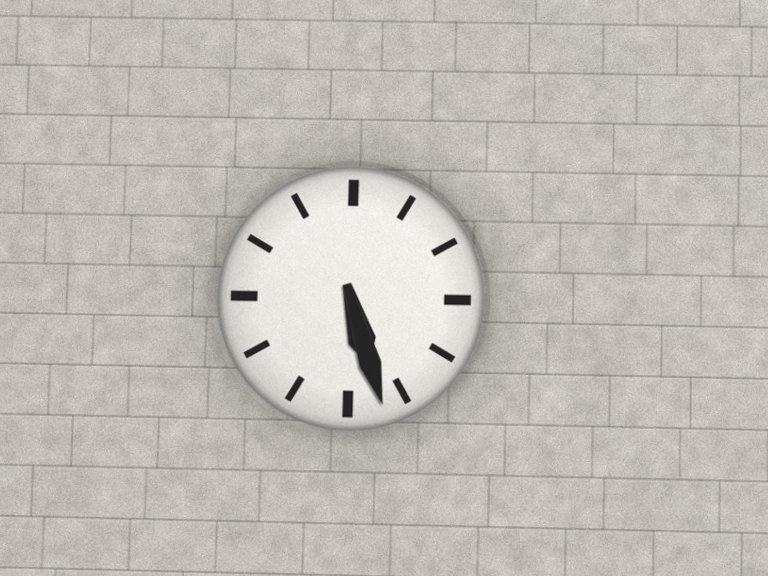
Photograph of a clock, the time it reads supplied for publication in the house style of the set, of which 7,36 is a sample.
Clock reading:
5,27
